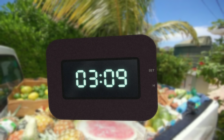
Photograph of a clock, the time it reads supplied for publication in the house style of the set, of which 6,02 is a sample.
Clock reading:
3,09
